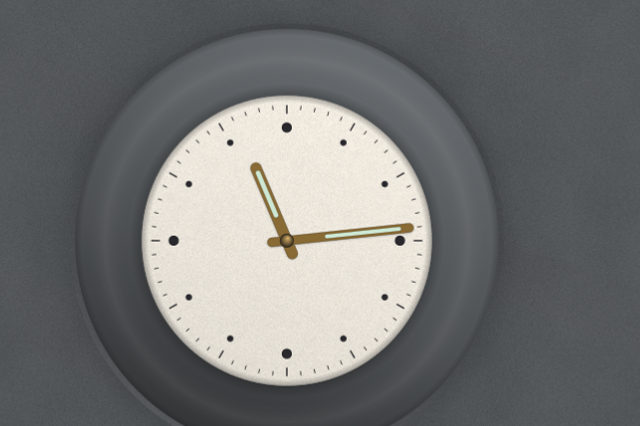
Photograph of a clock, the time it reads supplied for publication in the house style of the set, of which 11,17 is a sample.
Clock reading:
11,14
